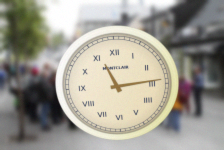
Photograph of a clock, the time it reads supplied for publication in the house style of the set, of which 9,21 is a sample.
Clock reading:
11,14
